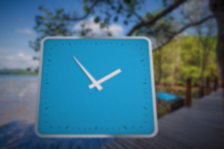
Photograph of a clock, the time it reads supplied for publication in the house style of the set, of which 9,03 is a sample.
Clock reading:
1,54
